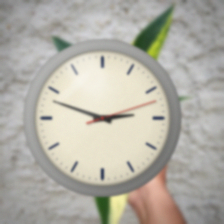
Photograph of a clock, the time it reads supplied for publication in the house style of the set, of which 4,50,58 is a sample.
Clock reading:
2,48,12
